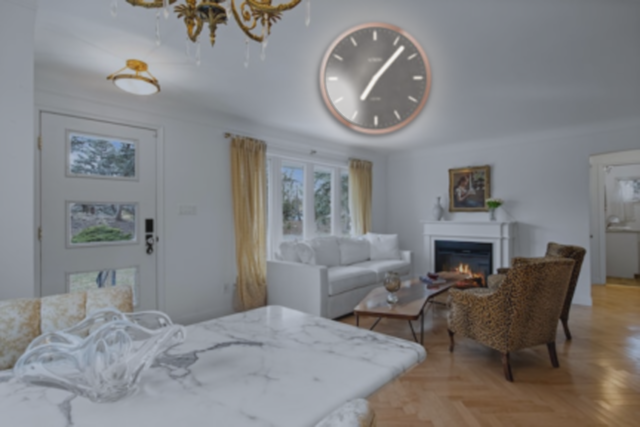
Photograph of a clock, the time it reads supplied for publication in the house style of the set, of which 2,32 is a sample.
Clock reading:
7,07
